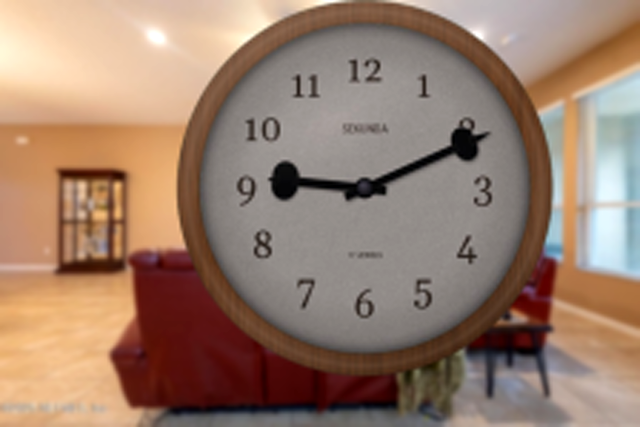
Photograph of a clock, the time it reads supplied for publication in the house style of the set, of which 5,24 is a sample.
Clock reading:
9,11
